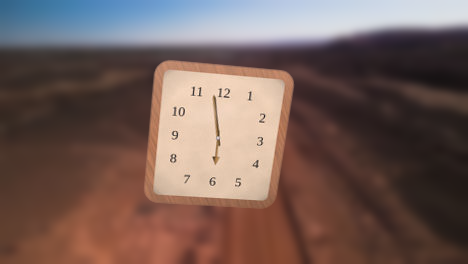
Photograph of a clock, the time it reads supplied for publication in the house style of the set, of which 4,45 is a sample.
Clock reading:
5,58
